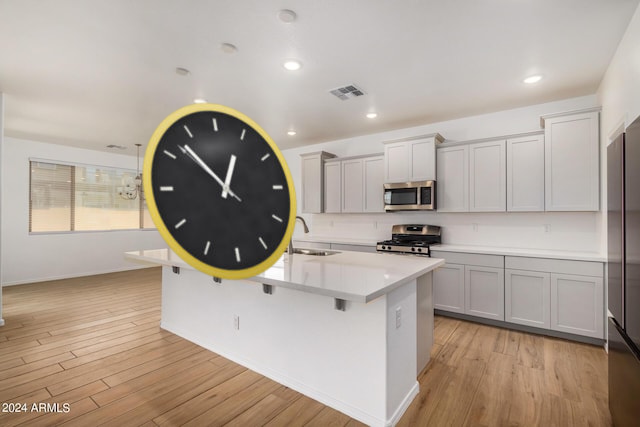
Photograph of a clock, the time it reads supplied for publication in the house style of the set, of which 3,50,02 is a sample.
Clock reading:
12,52,52
